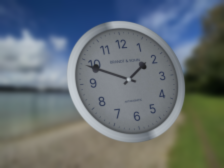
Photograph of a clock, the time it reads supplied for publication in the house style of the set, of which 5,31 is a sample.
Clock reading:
1,49
